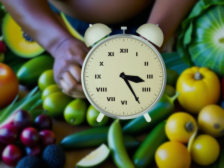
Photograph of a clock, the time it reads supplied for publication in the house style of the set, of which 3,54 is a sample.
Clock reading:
3,25
